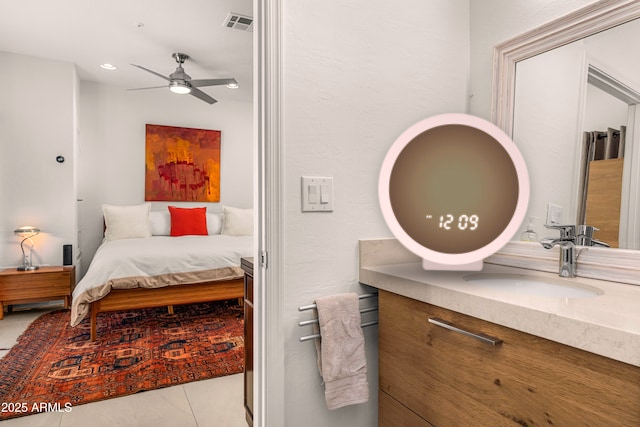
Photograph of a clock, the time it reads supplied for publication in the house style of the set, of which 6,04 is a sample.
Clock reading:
12,09
